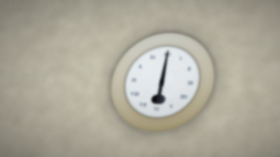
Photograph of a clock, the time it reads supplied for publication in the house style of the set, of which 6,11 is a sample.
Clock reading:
6,00
